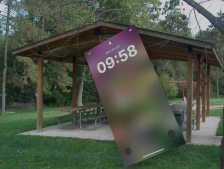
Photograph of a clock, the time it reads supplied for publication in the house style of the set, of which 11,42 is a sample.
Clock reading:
9,58
